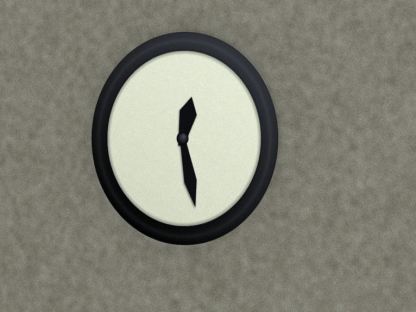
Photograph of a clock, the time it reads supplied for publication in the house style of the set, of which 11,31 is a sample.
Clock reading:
12,28
